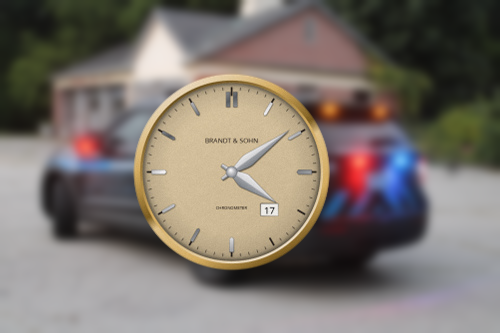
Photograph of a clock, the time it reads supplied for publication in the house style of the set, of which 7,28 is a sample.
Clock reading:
4,09
